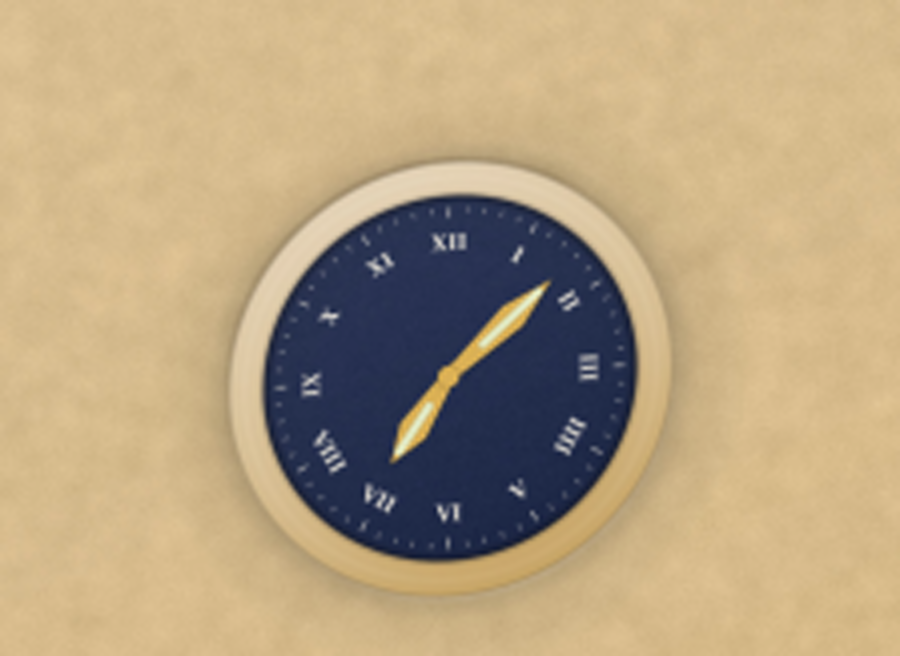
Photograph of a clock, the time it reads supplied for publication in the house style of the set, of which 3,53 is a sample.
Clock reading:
7,08
